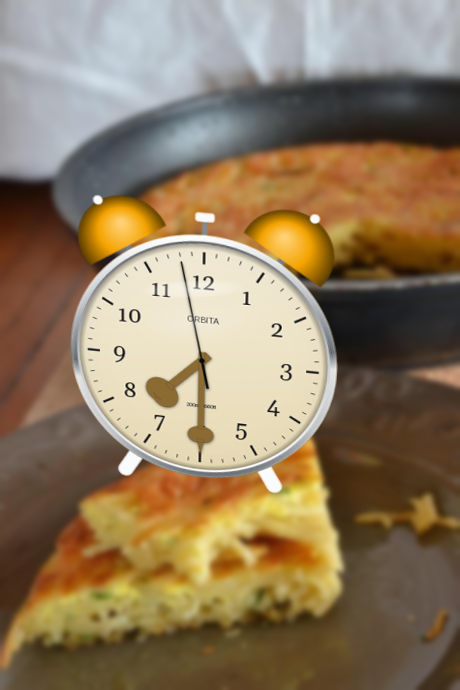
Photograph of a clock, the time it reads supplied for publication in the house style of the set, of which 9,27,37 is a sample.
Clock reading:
7,29,58
